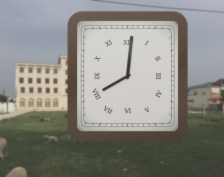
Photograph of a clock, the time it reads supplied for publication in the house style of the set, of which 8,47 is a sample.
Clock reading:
8,01
